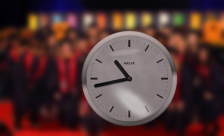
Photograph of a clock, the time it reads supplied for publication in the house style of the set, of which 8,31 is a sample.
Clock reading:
10,43
